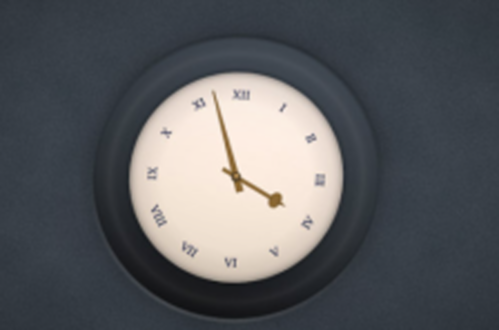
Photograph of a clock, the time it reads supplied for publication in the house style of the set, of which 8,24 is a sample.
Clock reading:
3,57
